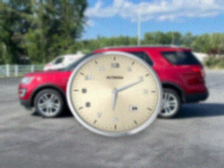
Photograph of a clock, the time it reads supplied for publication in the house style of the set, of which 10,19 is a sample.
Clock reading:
6,11
